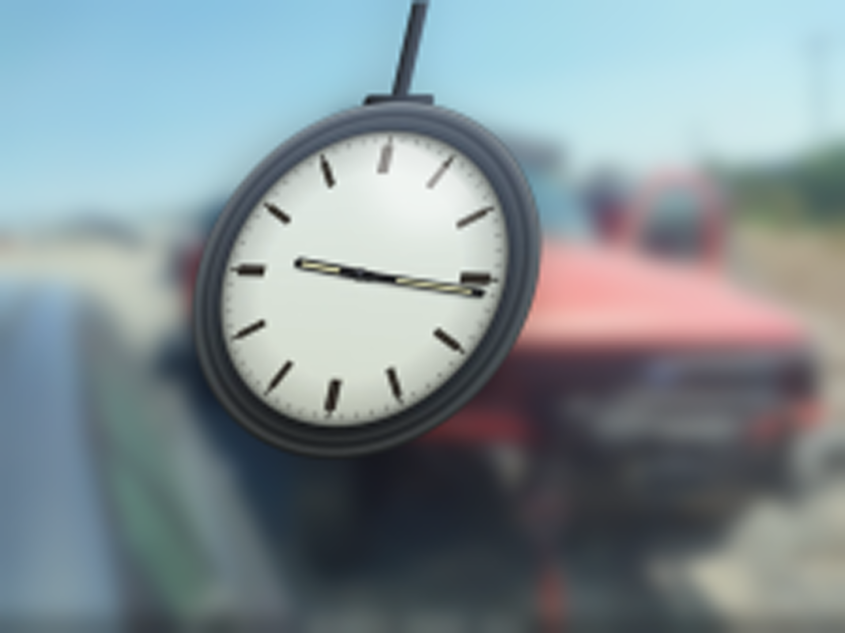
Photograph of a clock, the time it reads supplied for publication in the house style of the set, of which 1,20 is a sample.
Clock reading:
9,16
